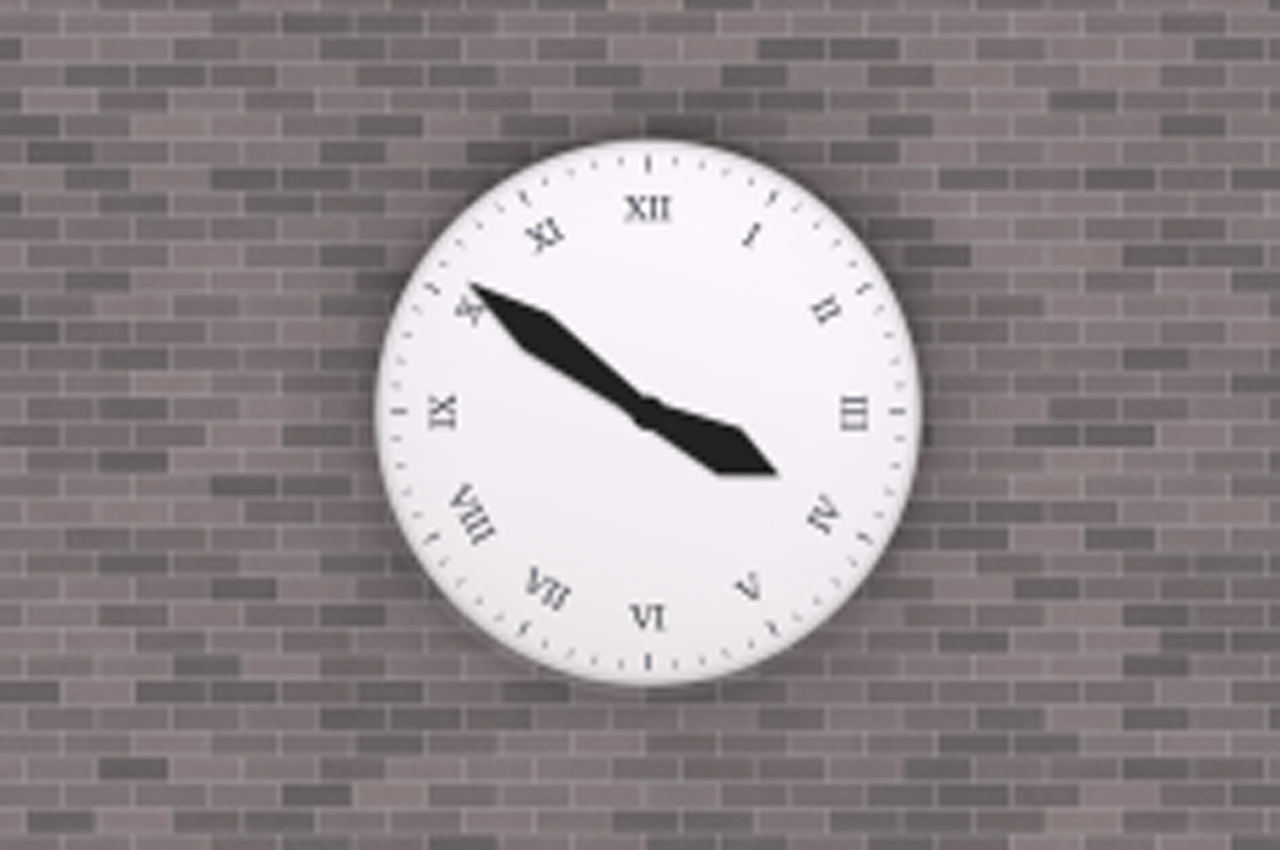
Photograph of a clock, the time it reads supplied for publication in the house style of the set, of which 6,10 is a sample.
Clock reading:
3,51
